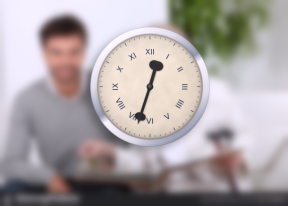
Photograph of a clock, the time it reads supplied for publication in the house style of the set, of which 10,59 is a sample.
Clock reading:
12,33
